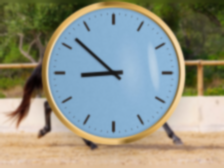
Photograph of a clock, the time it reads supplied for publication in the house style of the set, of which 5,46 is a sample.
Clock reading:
8,52
